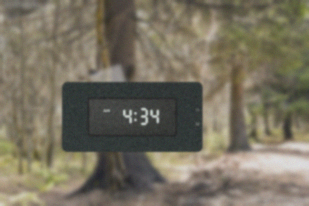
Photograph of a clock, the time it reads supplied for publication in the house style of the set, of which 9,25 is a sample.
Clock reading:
4,34
